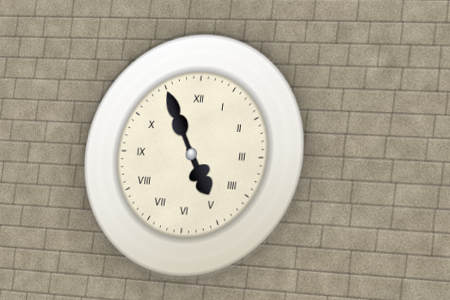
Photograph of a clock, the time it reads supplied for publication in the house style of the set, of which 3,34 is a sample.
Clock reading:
4,55
